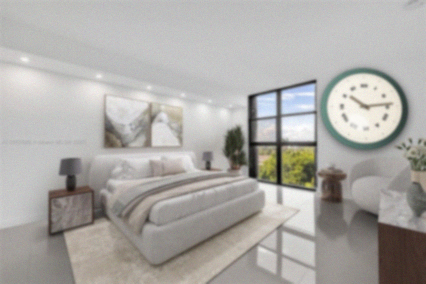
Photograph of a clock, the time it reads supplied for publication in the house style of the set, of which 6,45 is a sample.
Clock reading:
10,14
